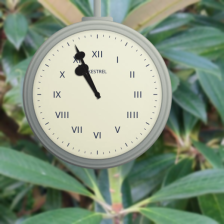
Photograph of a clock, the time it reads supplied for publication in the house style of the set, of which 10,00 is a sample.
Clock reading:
10,56
